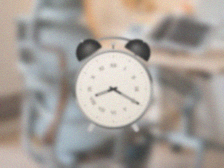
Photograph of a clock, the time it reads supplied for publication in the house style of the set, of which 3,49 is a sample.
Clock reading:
8,20
